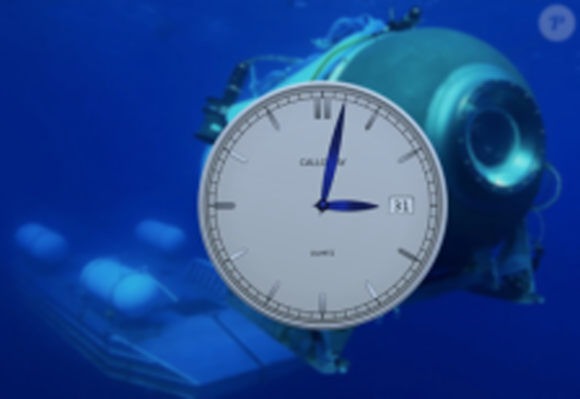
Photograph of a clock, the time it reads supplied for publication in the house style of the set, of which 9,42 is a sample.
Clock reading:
3,02
